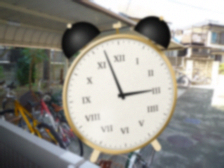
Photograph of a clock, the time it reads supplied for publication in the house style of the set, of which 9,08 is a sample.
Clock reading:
2,57
